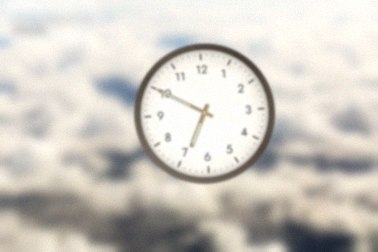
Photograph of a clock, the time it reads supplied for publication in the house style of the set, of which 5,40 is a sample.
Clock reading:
6,50
